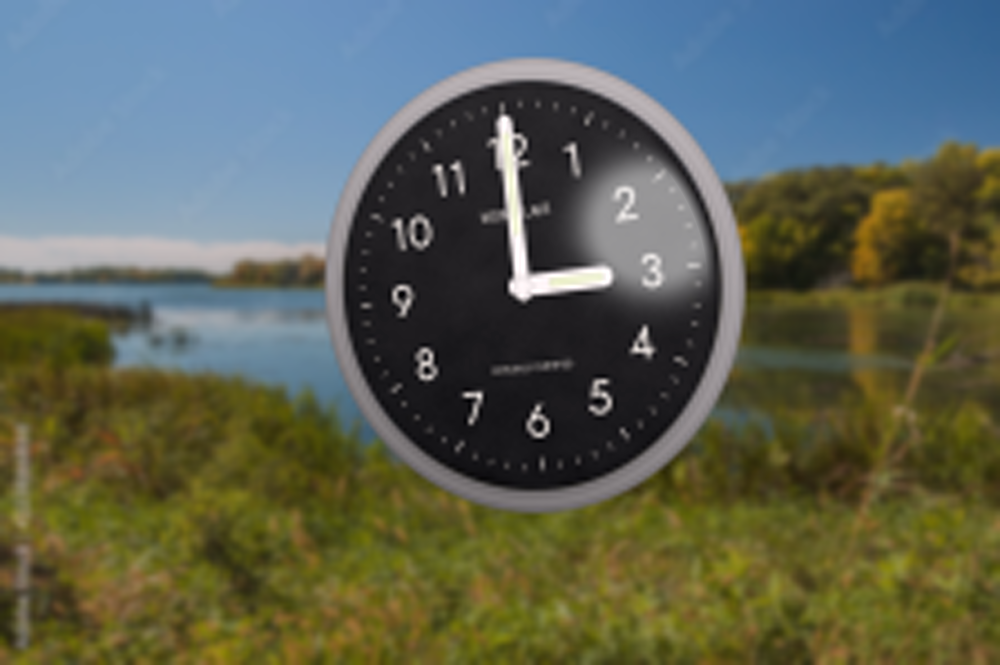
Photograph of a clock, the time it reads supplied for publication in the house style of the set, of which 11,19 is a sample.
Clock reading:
3,00
